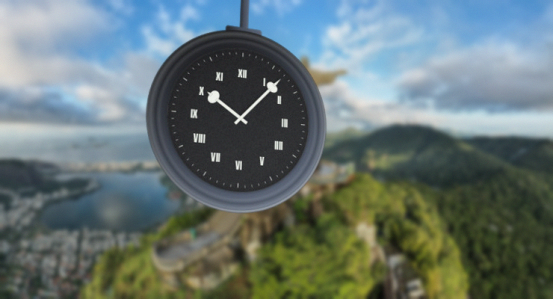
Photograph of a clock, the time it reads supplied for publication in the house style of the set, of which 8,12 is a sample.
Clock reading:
10,07
